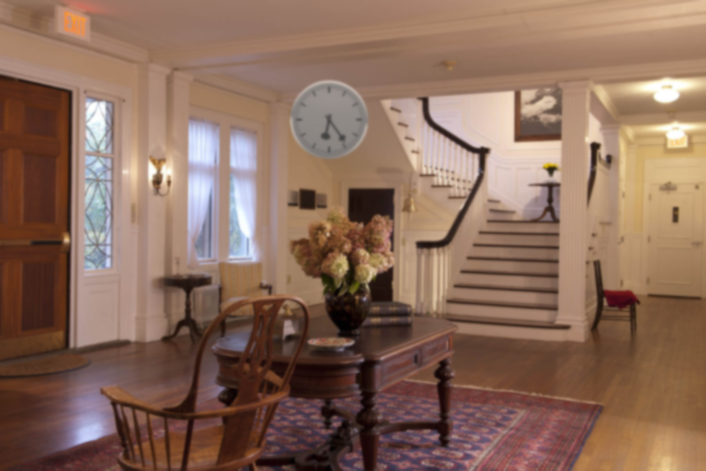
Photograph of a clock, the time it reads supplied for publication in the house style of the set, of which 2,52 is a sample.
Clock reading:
6,24
